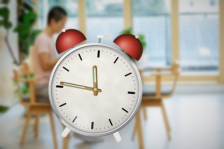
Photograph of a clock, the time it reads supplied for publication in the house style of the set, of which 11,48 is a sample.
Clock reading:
11,46
